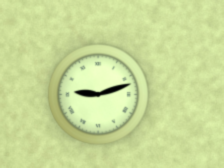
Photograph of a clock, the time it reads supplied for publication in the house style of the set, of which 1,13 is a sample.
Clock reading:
9,12
